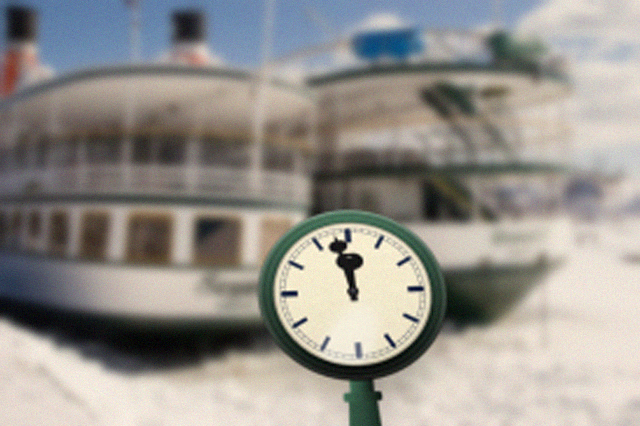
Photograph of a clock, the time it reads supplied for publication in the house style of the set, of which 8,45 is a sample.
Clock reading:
11,58
